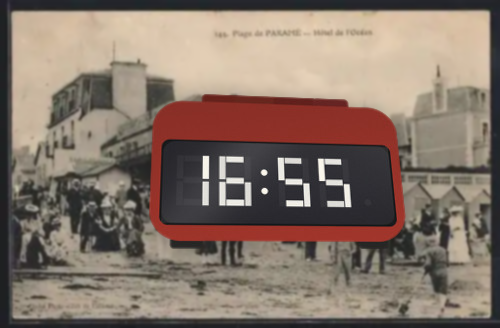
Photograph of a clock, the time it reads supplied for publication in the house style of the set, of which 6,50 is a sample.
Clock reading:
16,55
